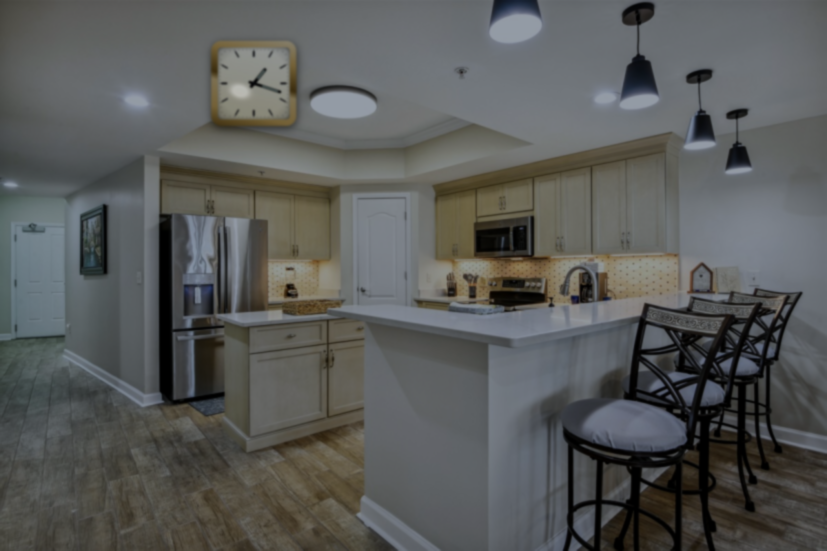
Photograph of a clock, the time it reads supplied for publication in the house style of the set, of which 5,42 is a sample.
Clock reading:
1,18
